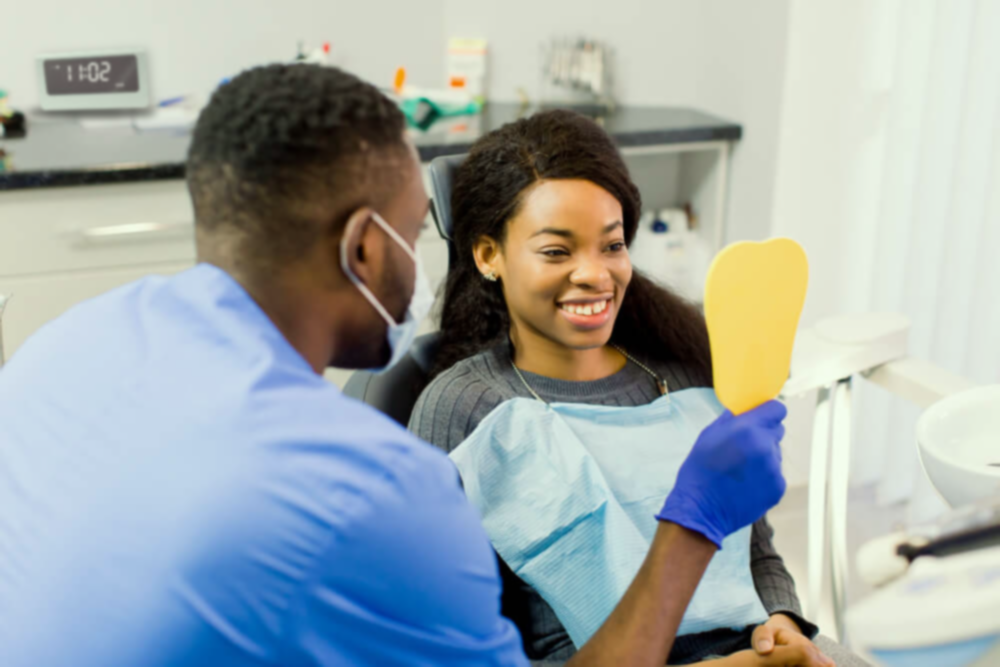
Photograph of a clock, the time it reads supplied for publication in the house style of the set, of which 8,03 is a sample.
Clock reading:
11,02
